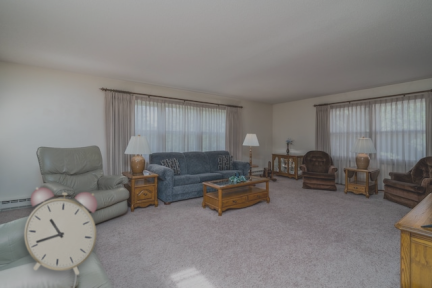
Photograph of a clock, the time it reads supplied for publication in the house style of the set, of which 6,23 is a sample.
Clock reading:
10,41
